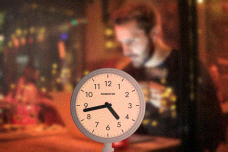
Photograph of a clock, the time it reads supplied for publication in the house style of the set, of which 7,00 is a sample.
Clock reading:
4,43
